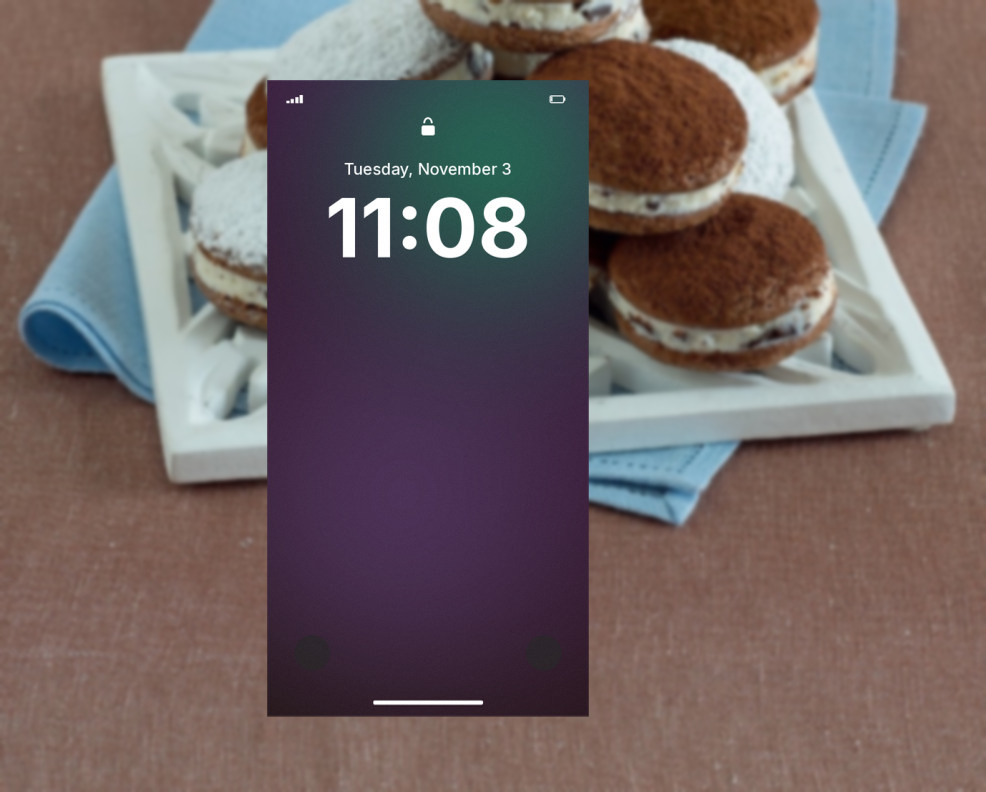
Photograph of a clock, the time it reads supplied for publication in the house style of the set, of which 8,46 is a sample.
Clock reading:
11,08
